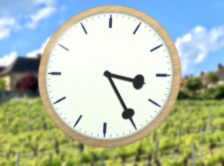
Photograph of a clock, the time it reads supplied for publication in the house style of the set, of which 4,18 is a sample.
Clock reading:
3,25
